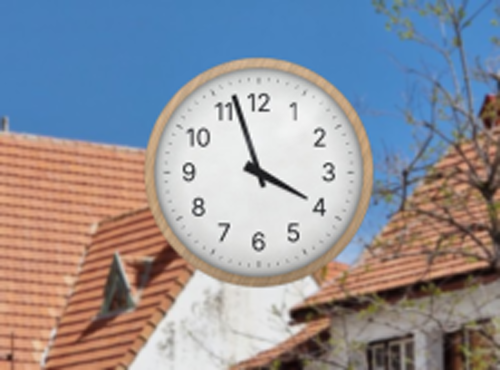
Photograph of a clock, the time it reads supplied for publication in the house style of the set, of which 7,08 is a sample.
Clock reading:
3,57
